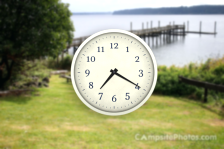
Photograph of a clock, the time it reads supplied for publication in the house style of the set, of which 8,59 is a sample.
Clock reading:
7,20
